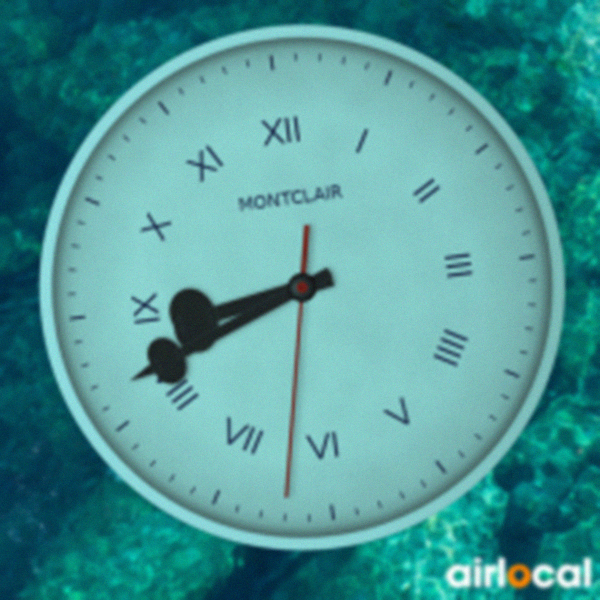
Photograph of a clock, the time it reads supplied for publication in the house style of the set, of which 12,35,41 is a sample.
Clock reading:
8,41,32
